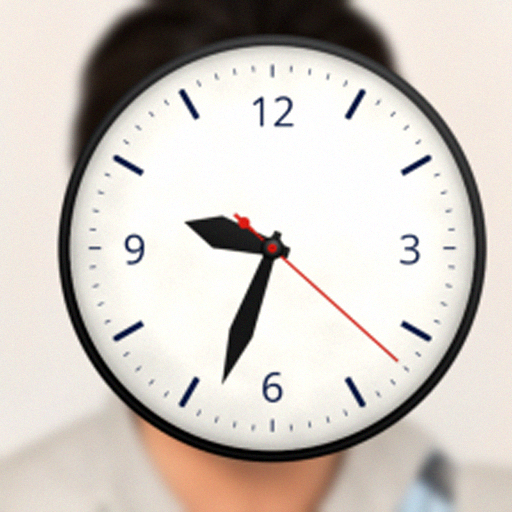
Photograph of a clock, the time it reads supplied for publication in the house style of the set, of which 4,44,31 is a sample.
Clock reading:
9,33,22
